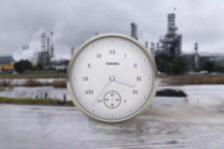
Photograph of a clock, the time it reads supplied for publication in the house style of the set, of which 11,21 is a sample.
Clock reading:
3,36
